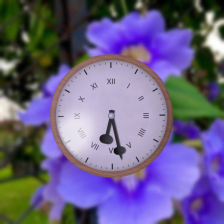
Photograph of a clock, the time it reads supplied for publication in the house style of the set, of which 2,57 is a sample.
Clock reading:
6,28
